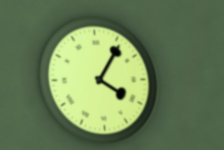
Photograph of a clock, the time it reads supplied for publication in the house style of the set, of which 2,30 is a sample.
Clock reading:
4,06
